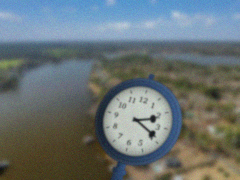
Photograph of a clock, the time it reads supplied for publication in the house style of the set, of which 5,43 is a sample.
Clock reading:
2,19
